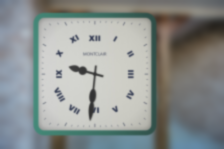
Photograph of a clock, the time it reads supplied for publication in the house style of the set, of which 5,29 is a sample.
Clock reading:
9,31
